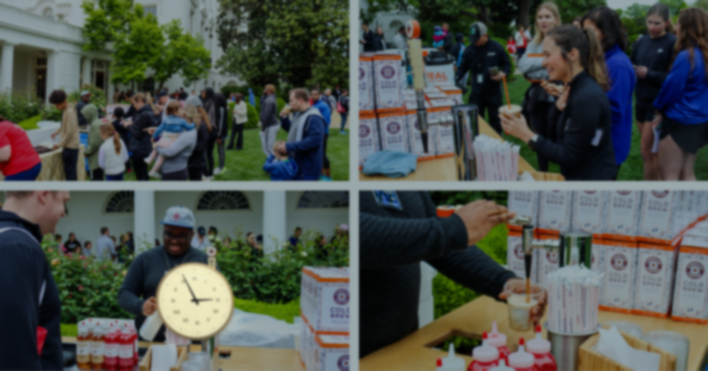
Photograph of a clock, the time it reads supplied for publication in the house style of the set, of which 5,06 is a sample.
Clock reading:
2,56
